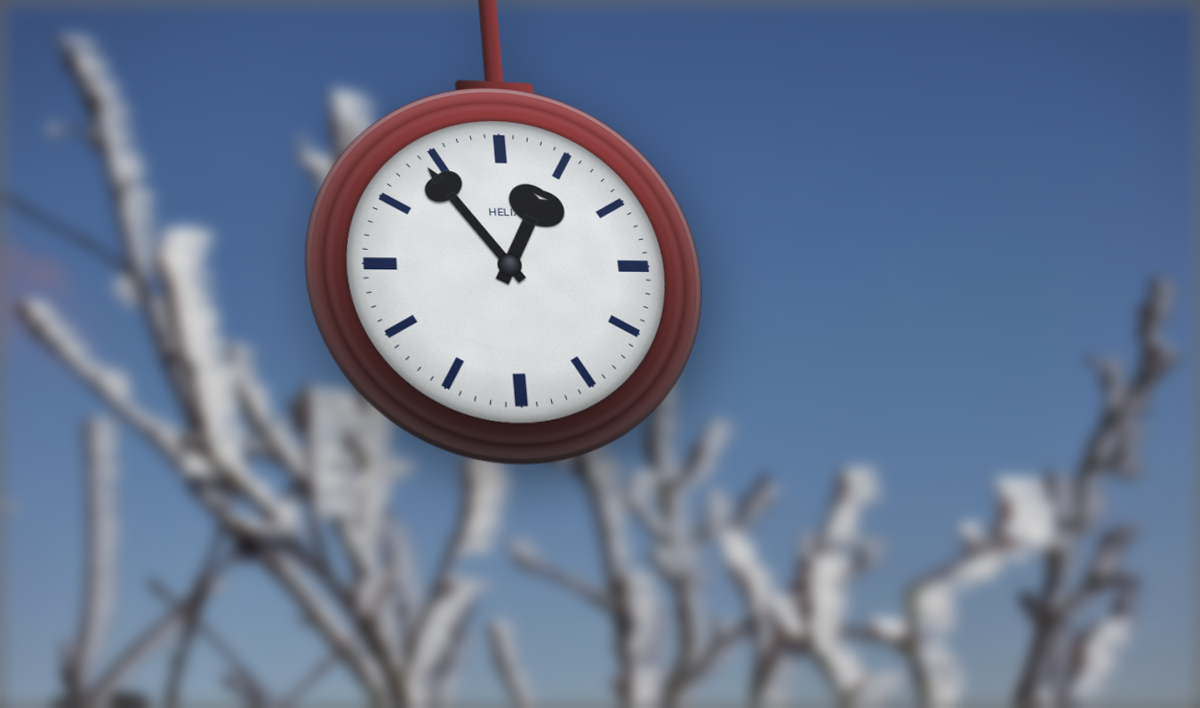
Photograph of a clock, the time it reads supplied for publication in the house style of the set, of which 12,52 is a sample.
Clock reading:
12,54
